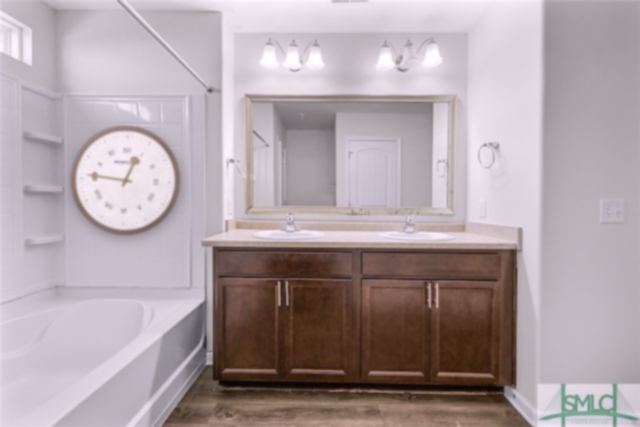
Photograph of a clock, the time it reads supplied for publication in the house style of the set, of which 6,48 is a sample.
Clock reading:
12,46
